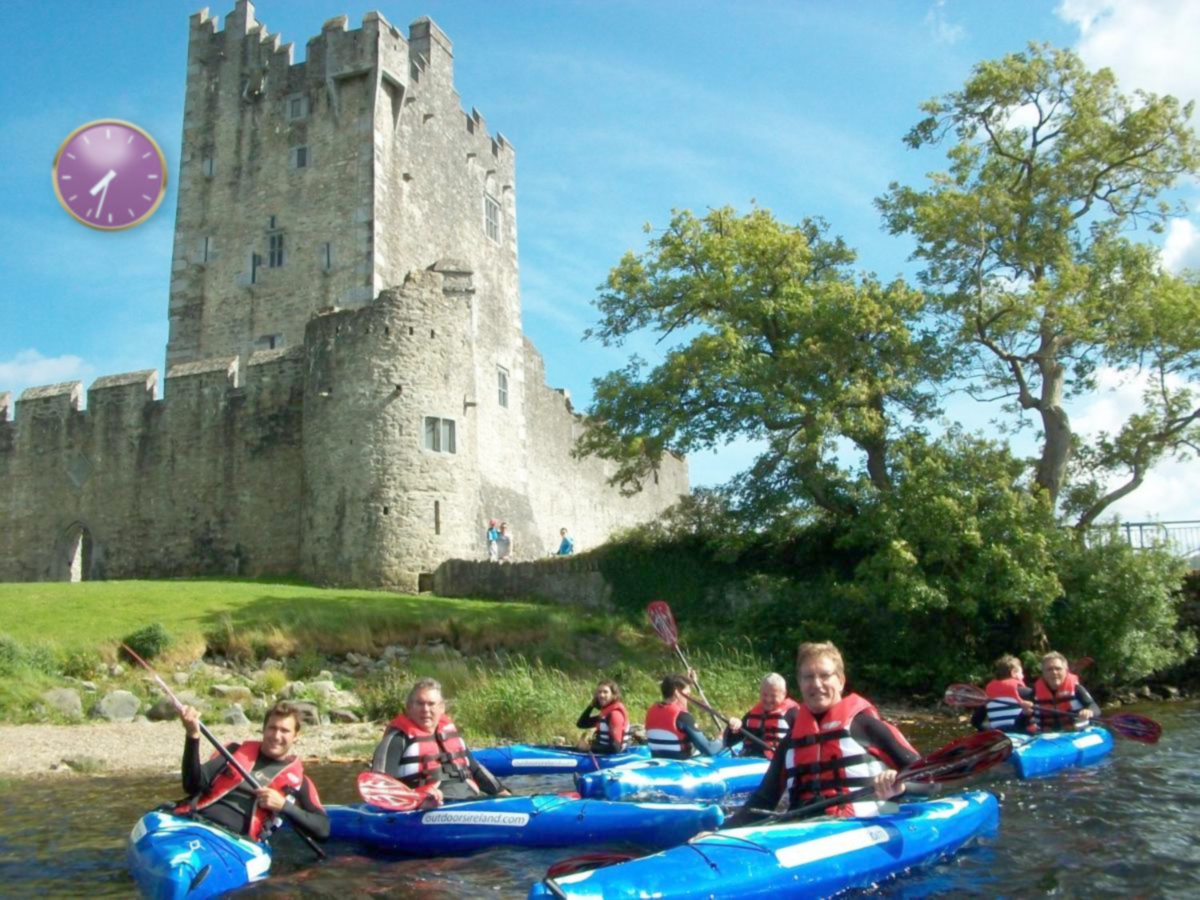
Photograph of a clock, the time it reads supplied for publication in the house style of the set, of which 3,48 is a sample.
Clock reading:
7,33
